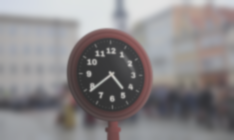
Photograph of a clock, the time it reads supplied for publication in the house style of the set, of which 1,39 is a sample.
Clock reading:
4,39
